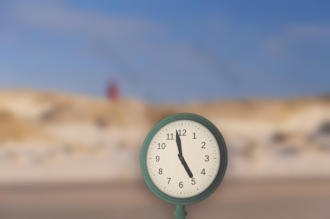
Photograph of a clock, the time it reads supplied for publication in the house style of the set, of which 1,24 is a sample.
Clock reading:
4,58
